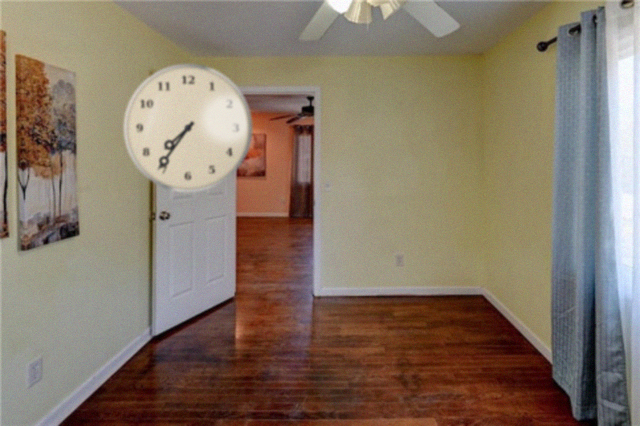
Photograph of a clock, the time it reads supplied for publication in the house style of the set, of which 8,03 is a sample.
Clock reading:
7,36
